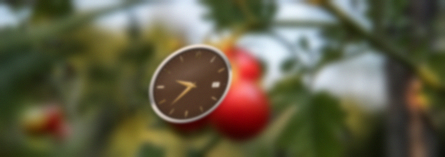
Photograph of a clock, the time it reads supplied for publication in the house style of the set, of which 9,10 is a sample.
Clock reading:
9,37
